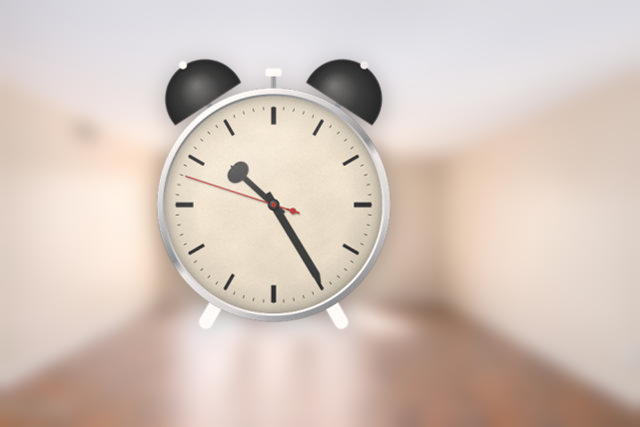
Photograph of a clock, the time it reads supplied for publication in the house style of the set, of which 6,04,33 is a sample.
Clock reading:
10,24,48
